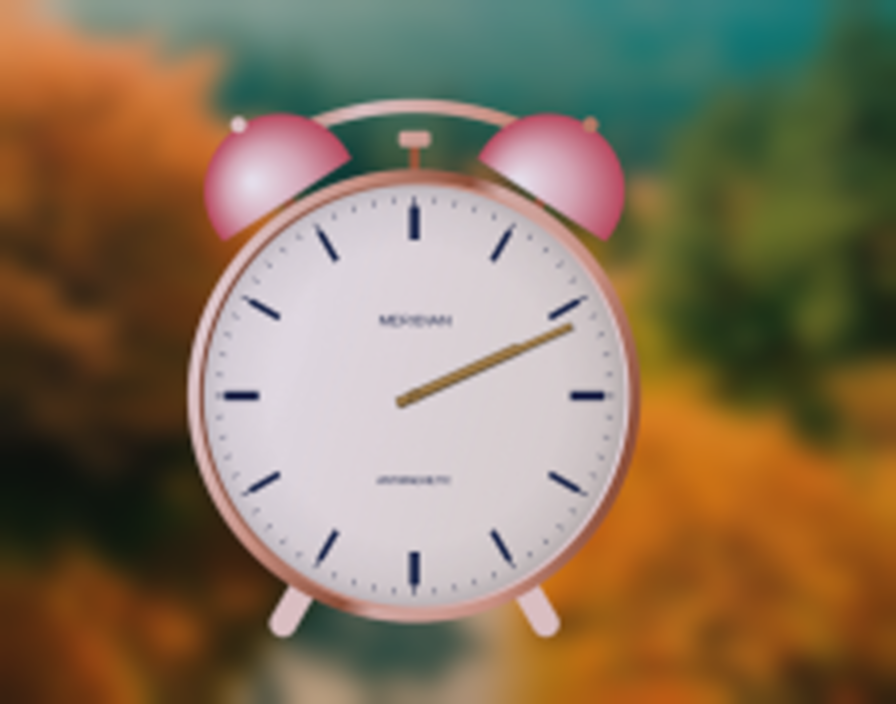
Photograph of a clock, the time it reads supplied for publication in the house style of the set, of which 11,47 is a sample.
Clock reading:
2,11
